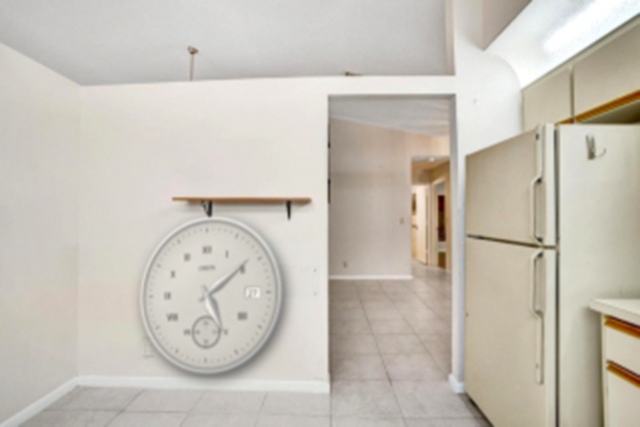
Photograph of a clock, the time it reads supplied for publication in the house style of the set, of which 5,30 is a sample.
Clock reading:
5,09
